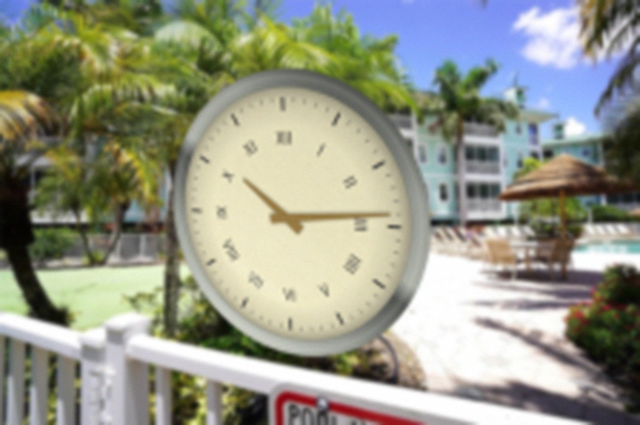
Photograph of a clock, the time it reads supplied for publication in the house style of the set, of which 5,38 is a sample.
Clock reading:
10,14
